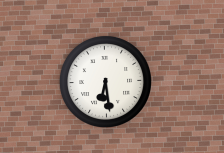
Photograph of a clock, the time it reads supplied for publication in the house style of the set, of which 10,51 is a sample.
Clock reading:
6,29
